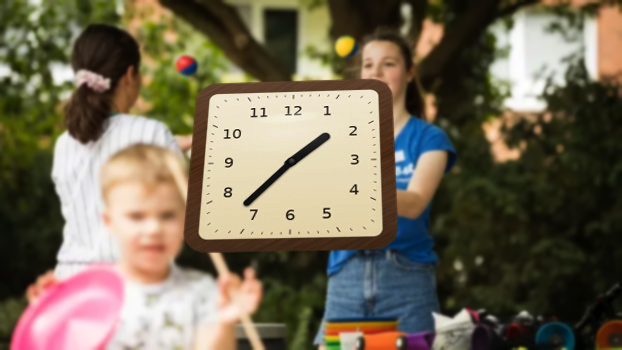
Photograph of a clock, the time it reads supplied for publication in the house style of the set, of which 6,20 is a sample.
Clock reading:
1,37
